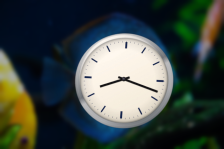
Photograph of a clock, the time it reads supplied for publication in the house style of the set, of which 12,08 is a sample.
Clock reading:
8,18
